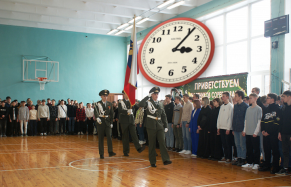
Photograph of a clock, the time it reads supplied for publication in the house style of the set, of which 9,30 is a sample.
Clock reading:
3,06
